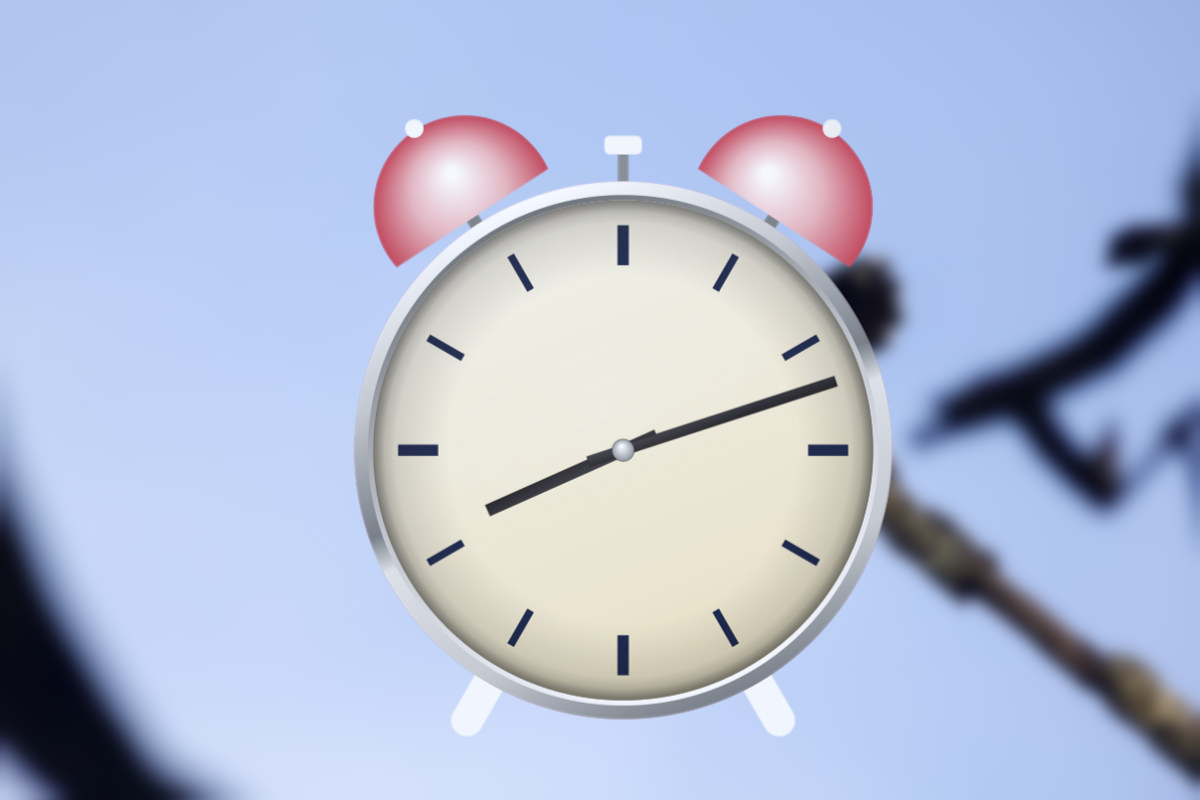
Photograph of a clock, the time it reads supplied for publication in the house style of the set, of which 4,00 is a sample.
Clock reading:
8,12
